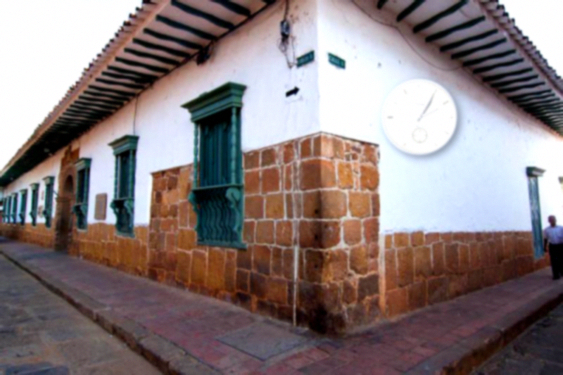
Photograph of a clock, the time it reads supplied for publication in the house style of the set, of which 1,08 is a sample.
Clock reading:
2,05
